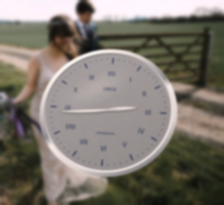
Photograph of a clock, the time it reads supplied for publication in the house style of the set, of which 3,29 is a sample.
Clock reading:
2,44
